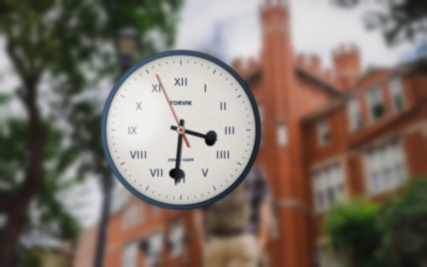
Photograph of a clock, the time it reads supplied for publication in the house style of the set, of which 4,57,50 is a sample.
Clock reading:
3,30,56
